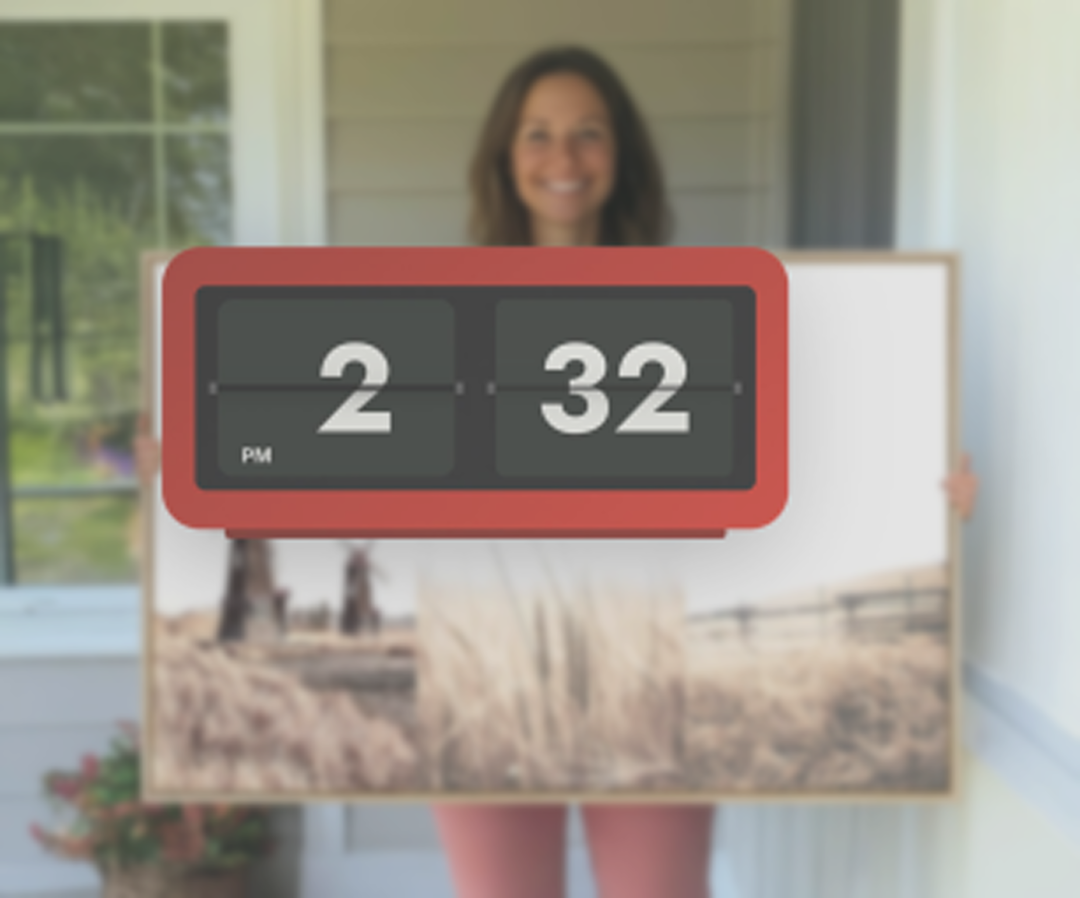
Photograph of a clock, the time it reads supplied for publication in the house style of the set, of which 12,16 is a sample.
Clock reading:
2,32
